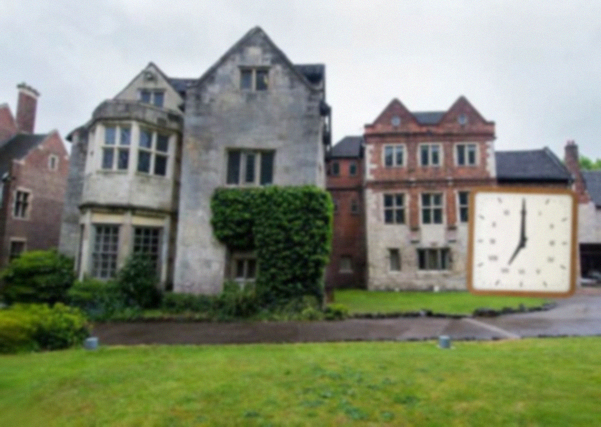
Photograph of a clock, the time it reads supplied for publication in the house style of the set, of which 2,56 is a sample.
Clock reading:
7,00
